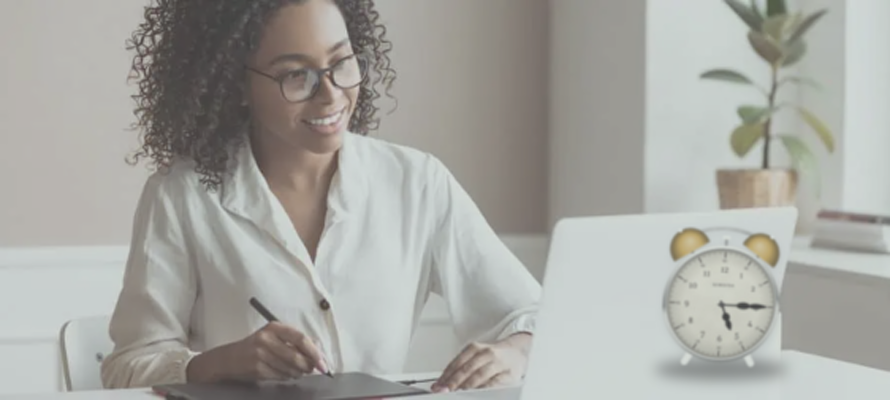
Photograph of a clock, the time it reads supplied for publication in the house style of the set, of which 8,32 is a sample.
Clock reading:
5,15
